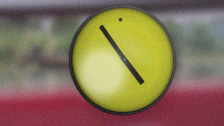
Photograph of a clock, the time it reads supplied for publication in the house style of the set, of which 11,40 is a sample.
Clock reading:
4,55
